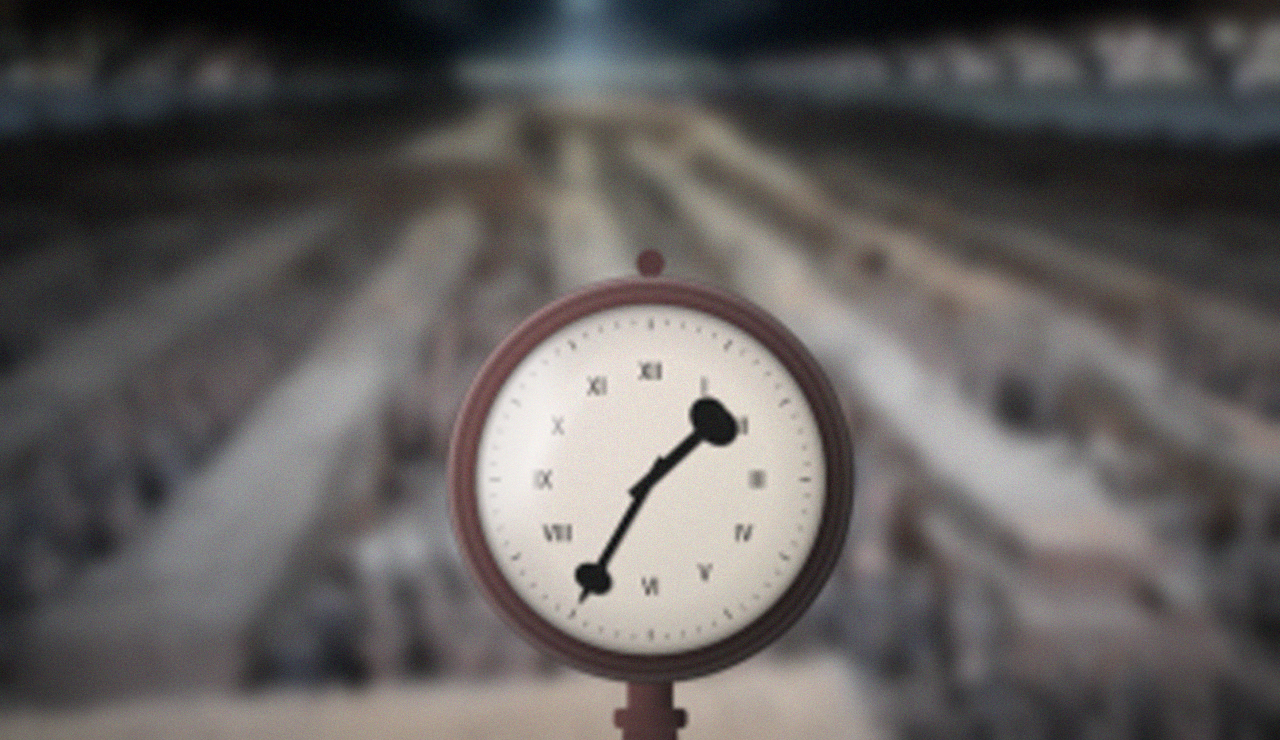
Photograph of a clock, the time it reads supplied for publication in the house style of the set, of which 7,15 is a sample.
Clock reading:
1,35
